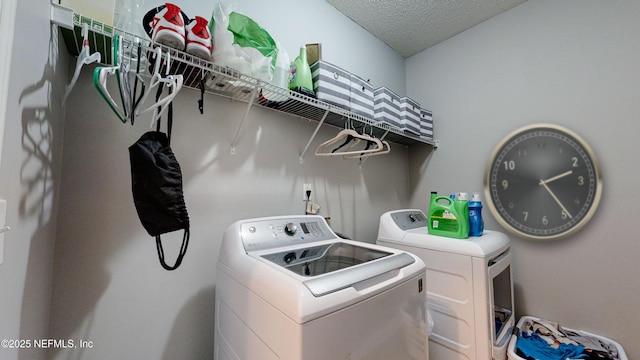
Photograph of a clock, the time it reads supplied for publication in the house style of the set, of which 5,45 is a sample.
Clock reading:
2,24
